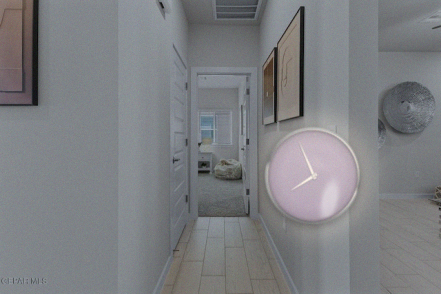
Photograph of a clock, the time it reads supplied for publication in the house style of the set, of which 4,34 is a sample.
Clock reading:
7,56
